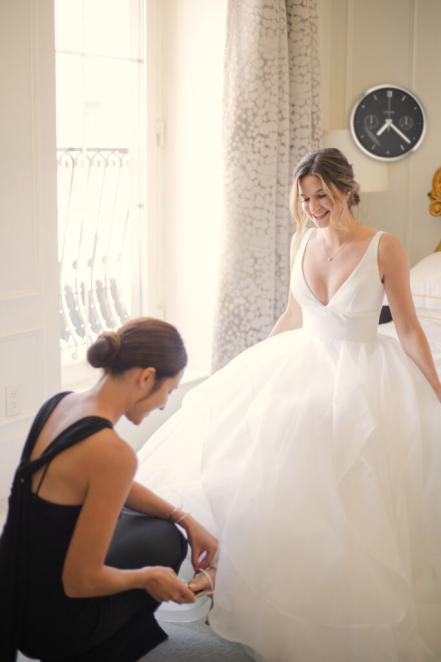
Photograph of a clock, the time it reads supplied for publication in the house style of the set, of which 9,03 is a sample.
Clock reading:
7,22
